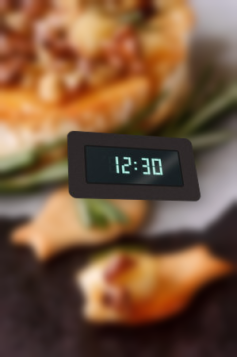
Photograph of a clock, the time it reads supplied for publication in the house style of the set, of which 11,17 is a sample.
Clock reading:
12,30
